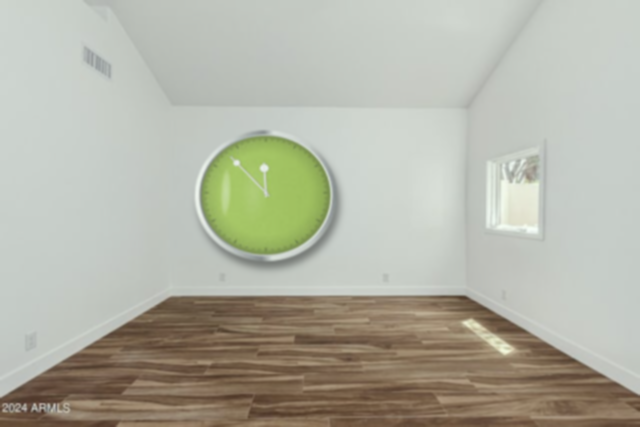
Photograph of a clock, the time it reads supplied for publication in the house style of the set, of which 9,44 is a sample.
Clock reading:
11,53
